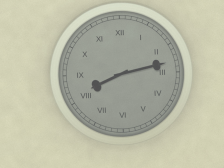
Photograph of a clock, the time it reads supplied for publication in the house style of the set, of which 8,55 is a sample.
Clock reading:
8,13
